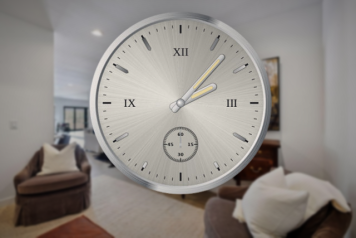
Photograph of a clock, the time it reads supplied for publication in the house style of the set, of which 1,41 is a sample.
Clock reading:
2,07
